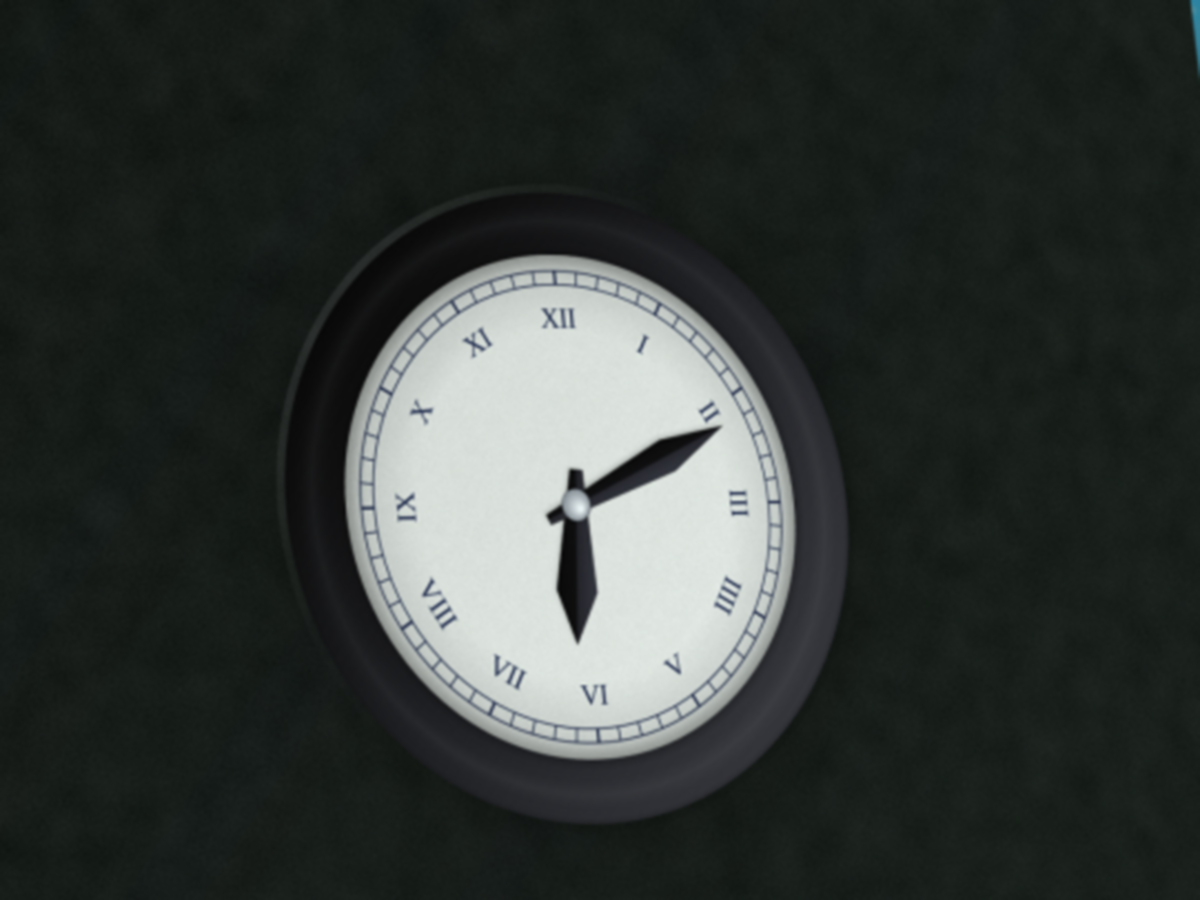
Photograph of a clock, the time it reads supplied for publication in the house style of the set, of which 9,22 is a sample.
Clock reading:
6,11
